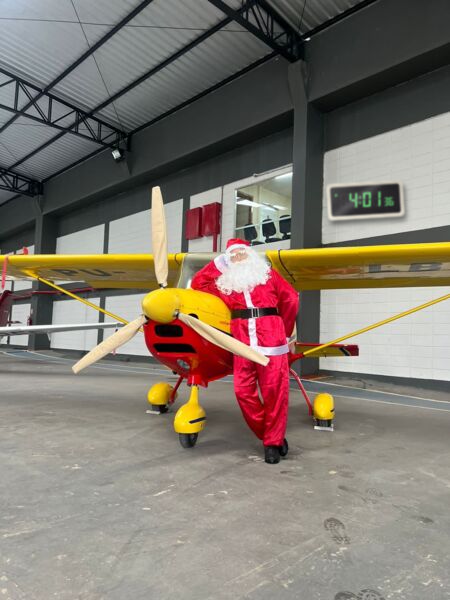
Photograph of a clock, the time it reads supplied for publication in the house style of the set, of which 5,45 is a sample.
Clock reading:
4,01
